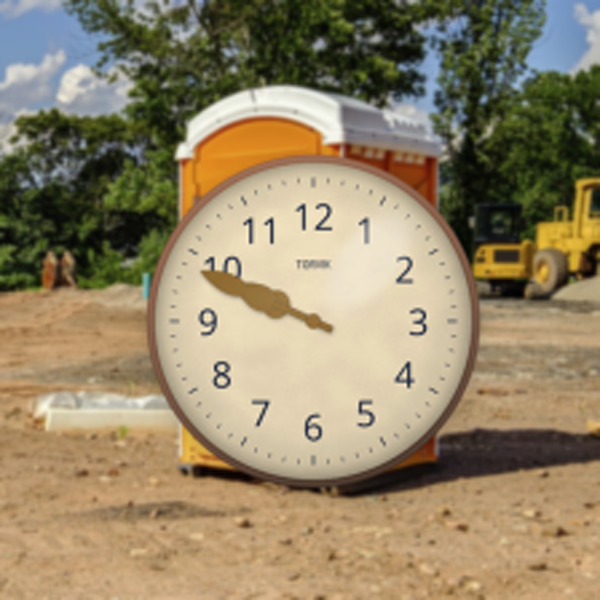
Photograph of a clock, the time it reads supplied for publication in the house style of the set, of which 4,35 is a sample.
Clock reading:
9,49
